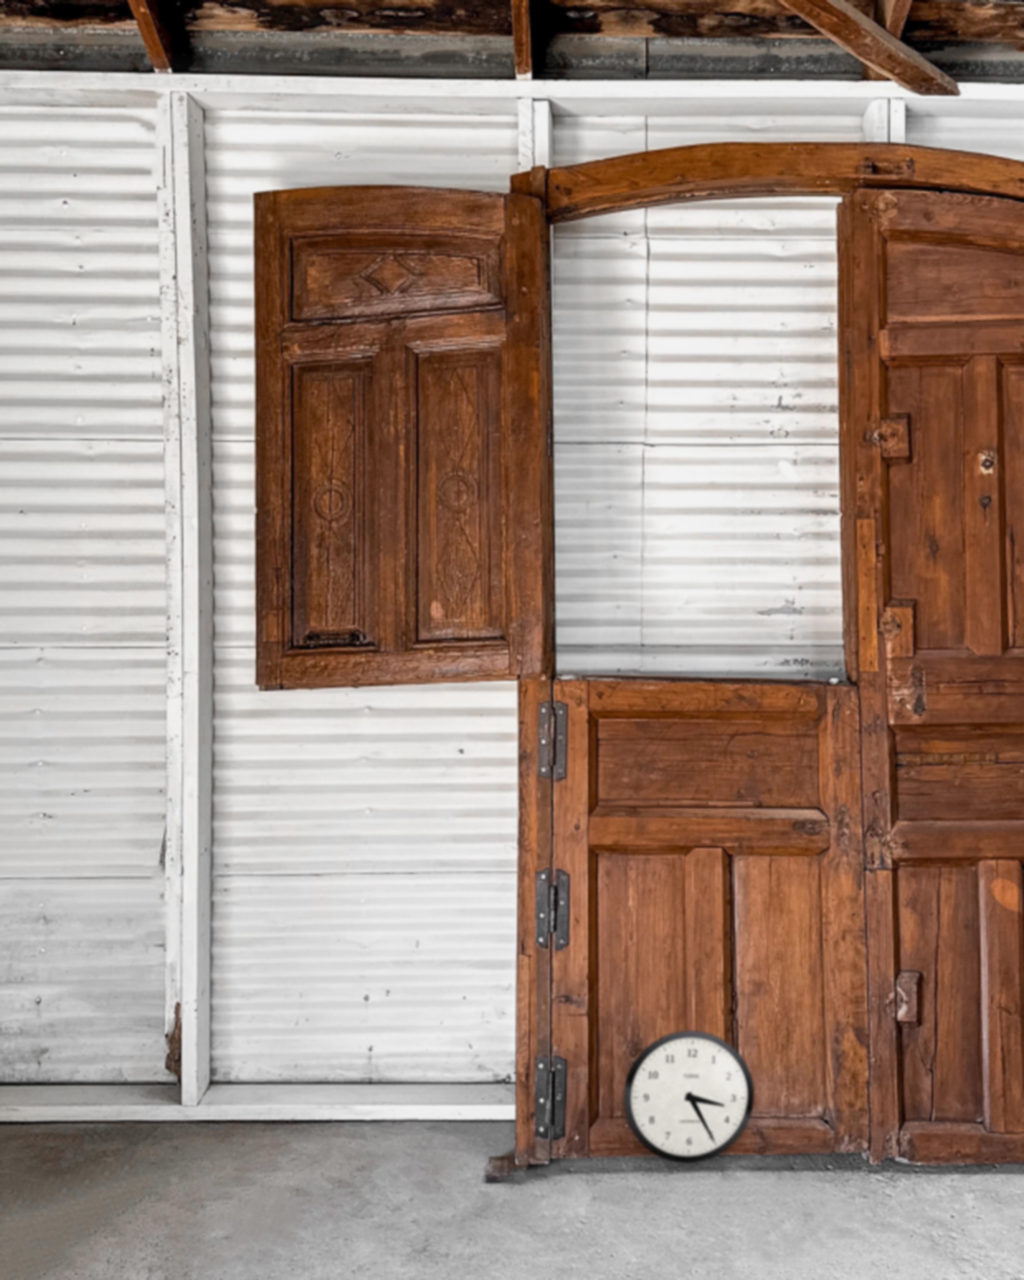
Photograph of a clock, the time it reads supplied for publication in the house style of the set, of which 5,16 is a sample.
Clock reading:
3,25
